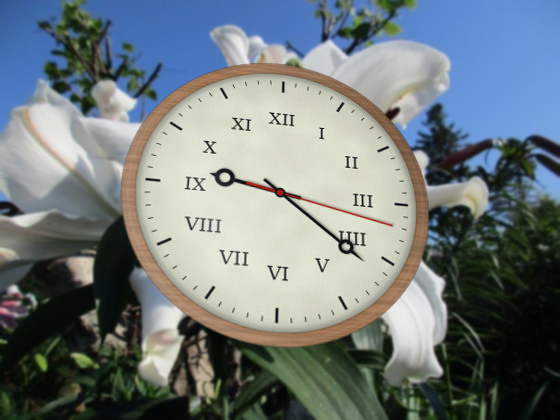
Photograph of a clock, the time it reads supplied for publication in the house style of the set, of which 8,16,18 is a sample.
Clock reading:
9,21,17
